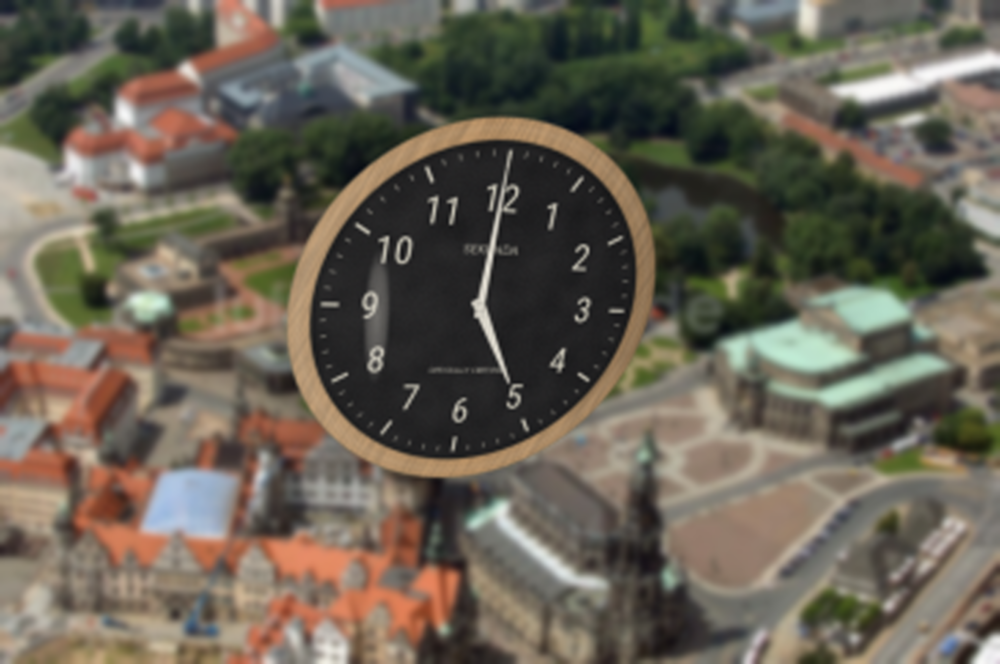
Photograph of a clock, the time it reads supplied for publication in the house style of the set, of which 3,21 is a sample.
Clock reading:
5,00
